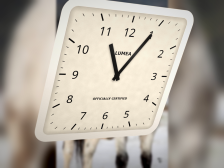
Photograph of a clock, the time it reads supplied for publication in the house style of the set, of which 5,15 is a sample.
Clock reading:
11,05
